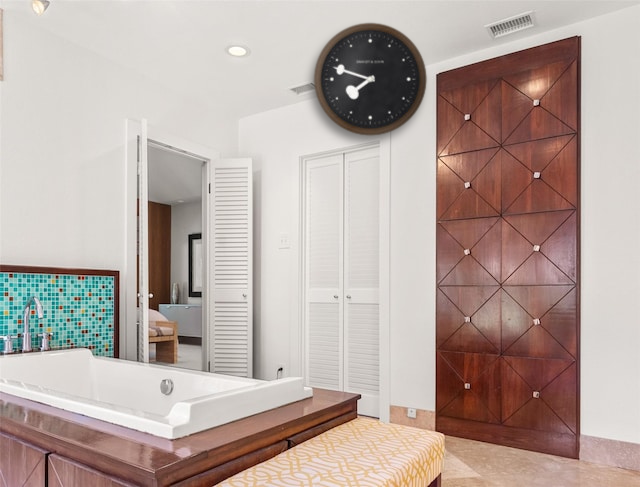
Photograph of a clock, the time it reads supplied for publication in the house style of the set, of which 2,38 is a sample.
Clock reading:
7,48
